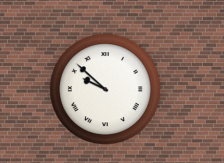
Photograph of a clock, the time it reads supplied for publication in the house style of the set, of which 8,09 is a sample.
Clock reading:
9,52
